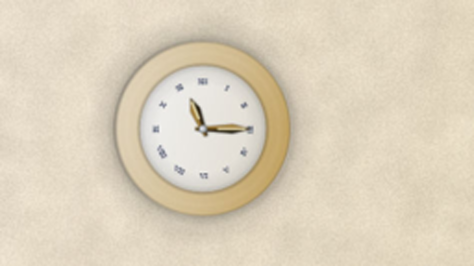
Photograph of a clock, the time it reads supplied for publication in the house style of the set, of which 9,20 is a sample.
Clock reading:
11,15
